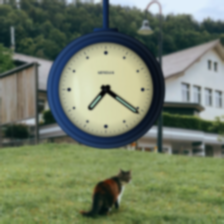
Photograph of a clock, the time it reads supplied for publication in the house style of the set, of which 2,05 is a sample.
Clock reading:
7,21
